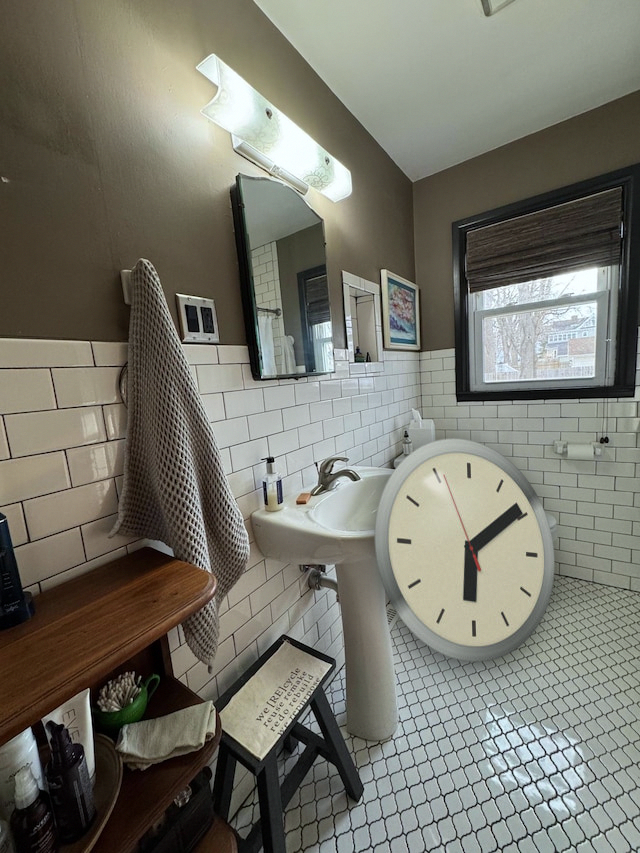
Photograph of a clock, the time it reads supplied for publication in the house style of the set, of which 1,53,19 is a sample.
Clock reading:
6,08,56
